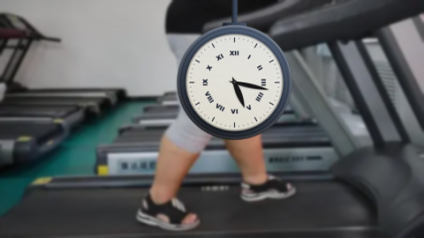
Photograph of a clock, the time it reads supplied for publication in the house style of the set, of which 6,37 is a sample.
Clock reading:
5,17
